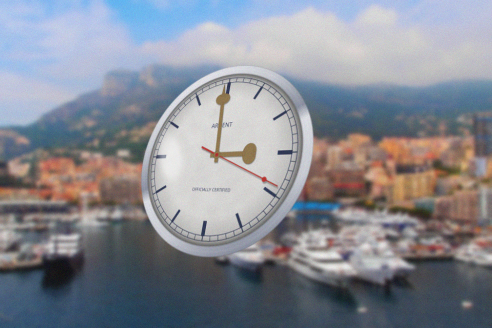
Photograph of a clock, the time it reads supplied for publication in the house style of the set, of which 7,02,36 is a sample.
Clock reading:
2,59,19
